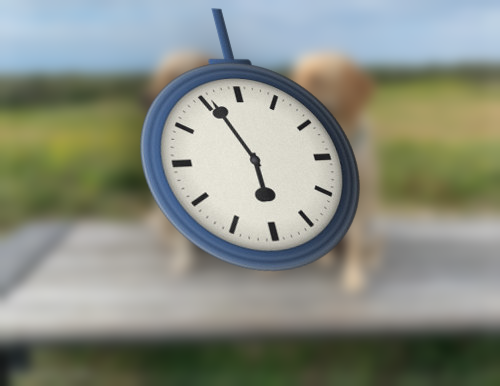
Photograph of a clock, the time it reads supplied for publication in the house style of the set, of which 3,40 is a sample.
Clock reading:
5,56
